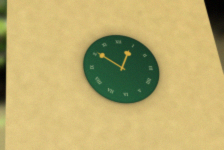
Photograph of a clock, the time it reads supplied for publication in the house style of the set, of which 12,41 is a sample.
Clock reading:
12,51
